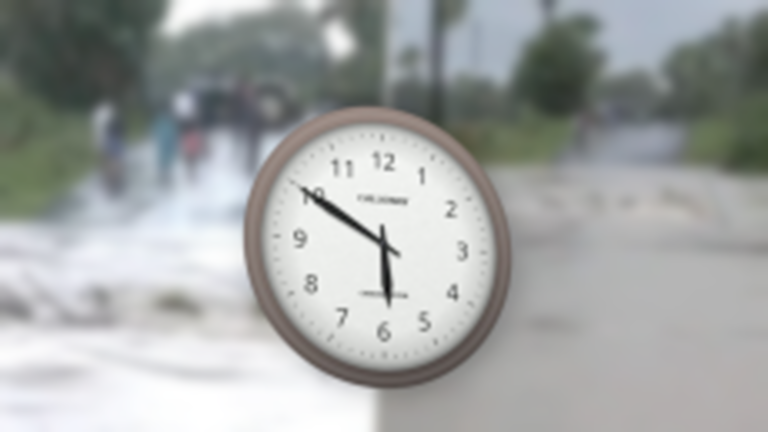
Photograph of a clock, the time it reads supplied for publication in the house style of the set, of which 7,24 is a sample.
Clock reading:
5,50
